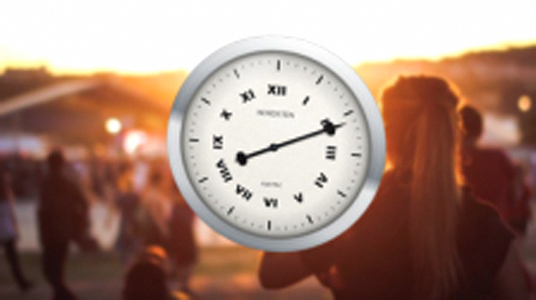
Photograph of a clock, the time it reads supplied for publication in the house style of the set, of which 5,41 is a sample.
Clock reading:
8,11
